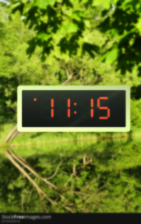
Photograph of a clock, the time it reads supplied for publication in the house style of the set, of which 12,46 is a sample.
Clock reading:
11,15
